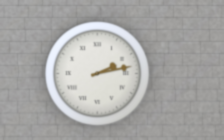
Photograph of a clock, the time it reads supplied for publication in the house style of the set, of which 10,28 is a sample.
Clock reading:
2,13
